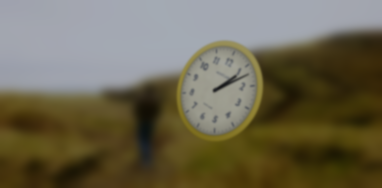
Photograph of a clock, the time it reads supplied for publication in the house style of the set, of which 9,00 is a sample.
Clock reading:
1,07
